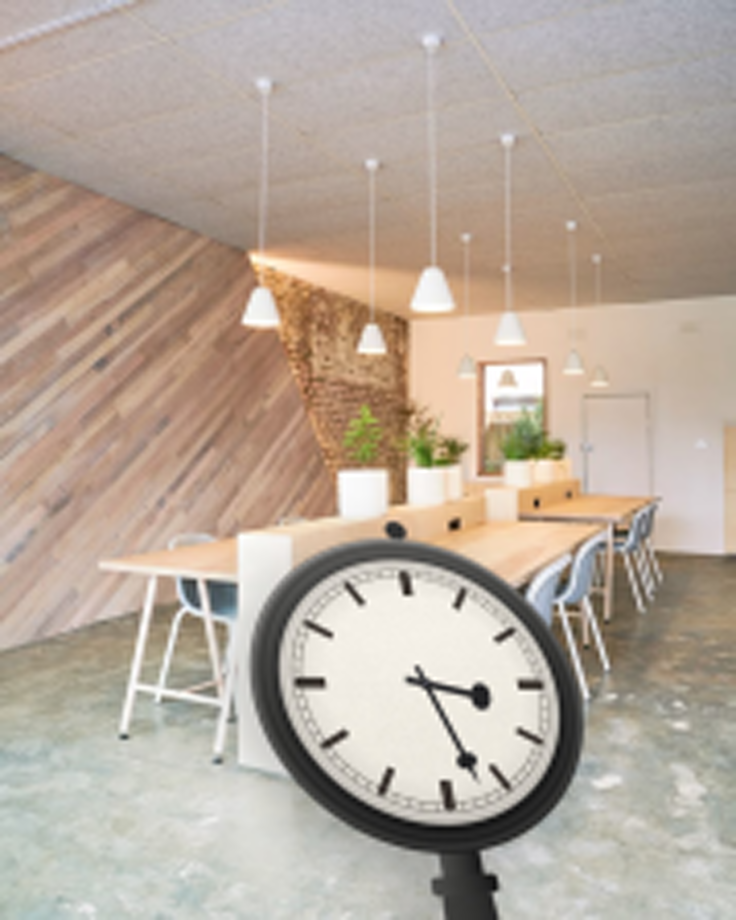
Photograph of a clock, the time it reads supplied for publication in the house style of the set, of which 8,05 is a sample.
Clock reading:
3,27
